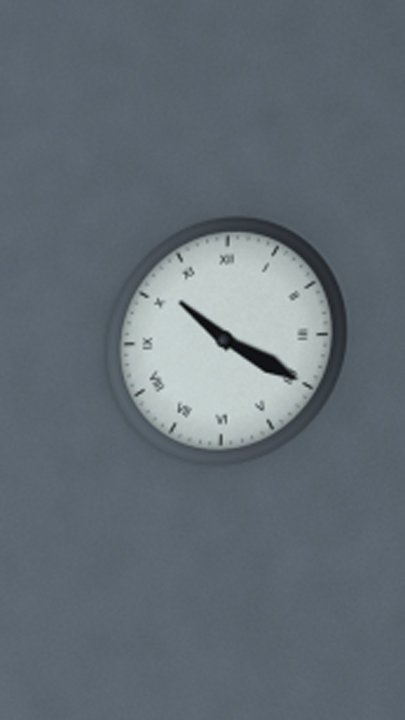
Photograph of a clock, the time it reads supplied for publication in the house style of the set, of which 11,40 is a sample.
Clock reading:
10,20
